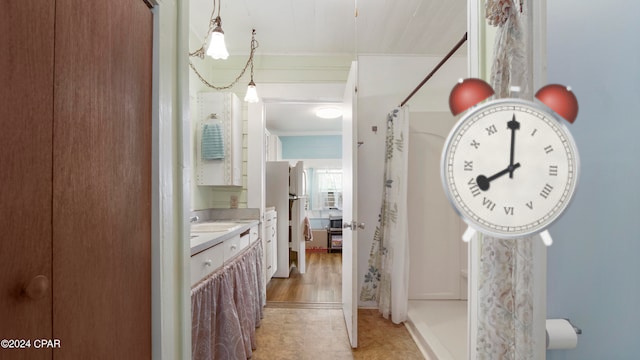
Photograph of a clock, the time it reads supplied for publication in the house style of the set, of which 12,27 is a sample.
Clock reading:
8,00
